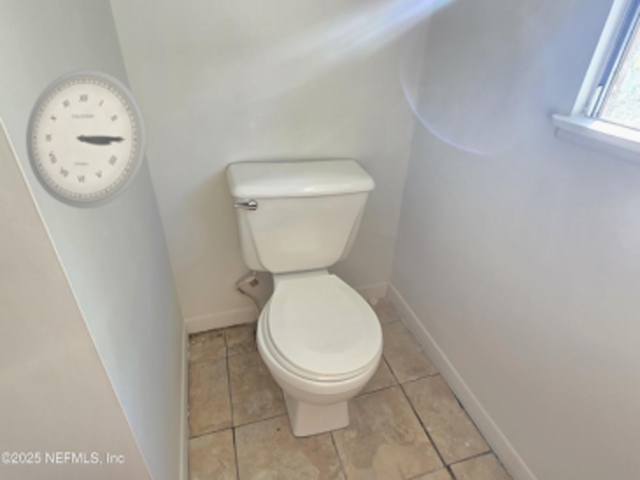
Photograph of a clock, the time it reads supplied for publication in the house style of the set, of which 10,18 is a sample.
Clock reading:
3,15
